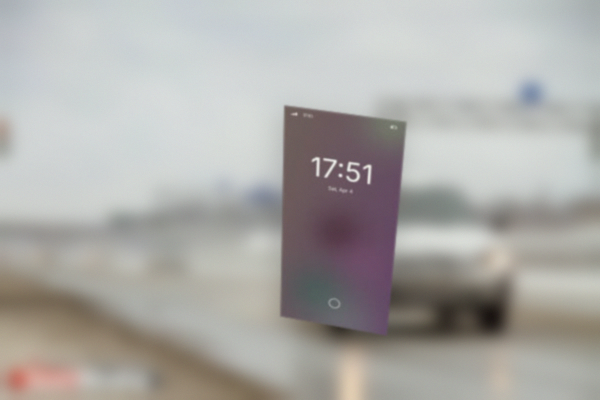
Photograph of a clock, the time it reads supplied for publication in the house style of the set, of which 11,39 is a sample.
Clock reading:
17,51
